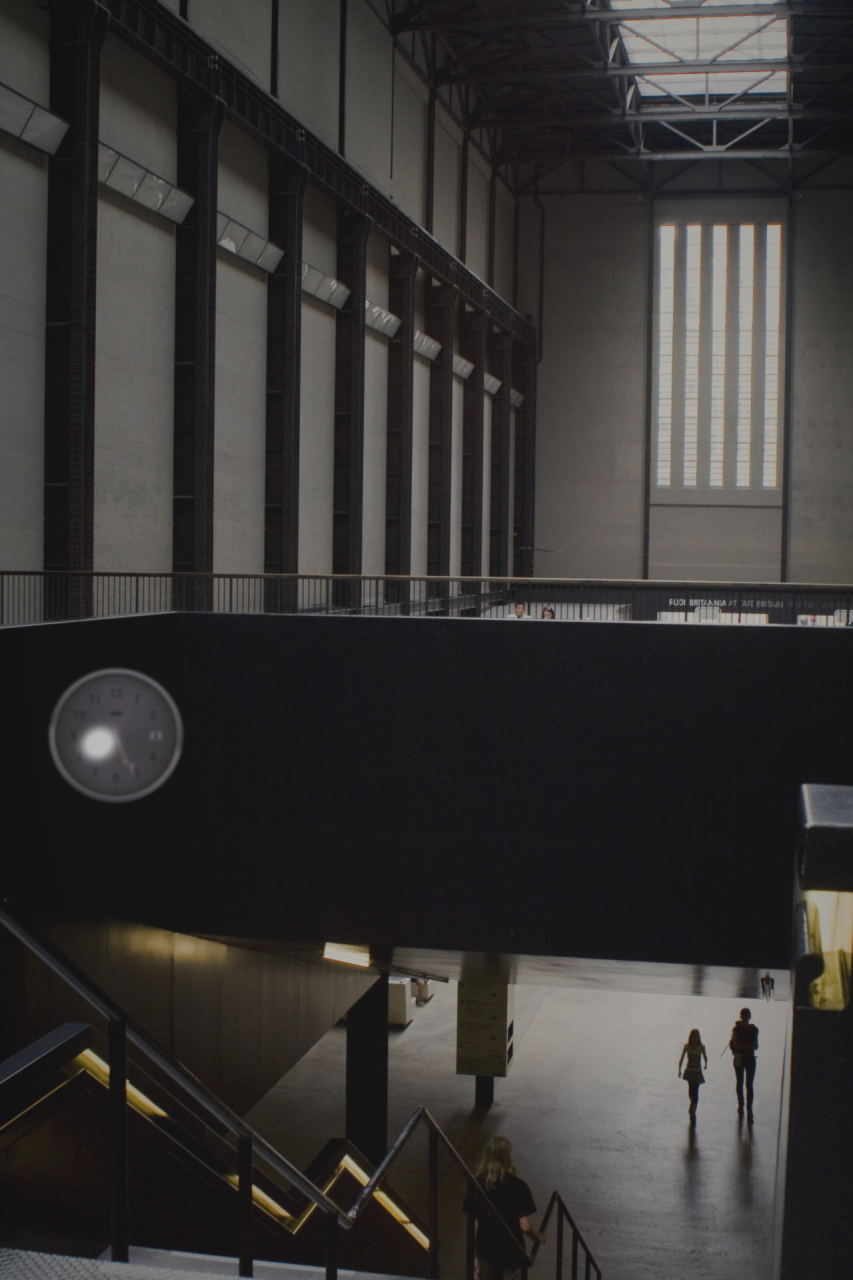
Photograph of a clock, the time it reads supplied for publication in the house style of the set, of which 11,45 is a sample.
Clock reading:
5,26
